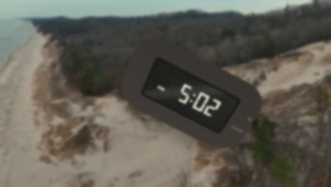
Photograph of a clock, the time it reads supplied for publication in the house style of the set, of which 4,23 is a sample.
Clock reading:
5,02
